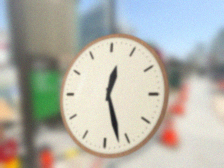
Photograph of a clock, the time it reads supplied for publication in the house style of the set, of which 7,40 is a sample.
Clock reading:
12,27
